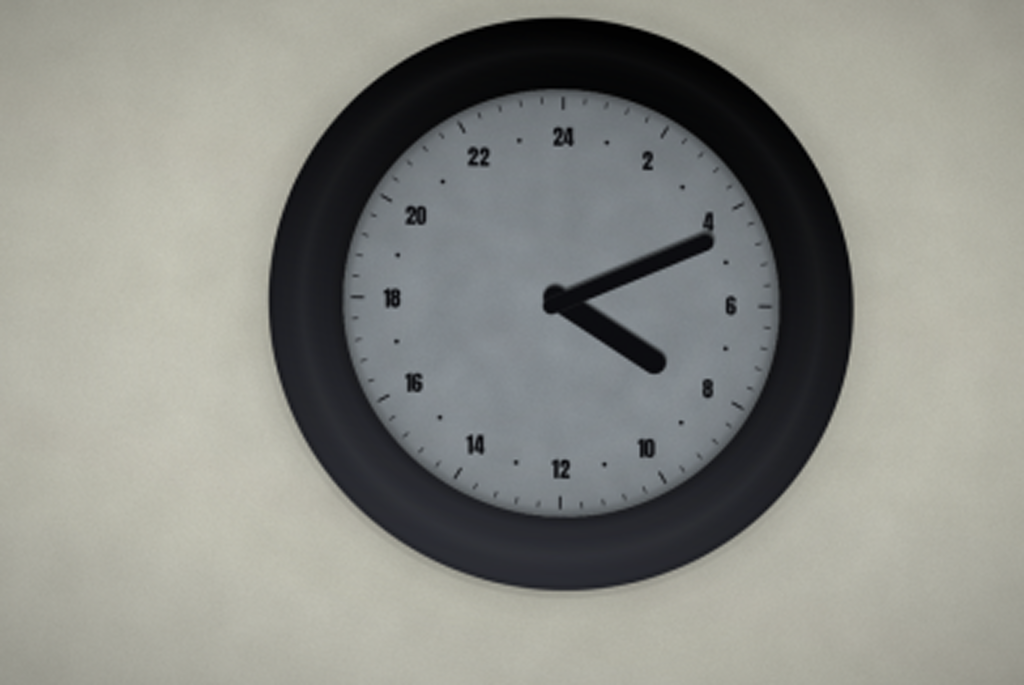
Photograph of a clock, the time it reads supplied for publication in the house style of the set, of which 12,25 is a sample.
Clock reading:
8,11
